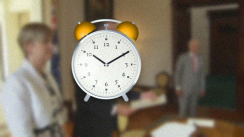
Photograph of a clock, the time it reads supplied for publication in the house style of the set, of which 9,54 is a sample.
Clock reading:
10,10
